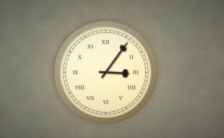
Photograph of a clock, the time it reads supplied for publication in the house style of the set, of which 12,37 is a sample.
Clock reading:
3,06
